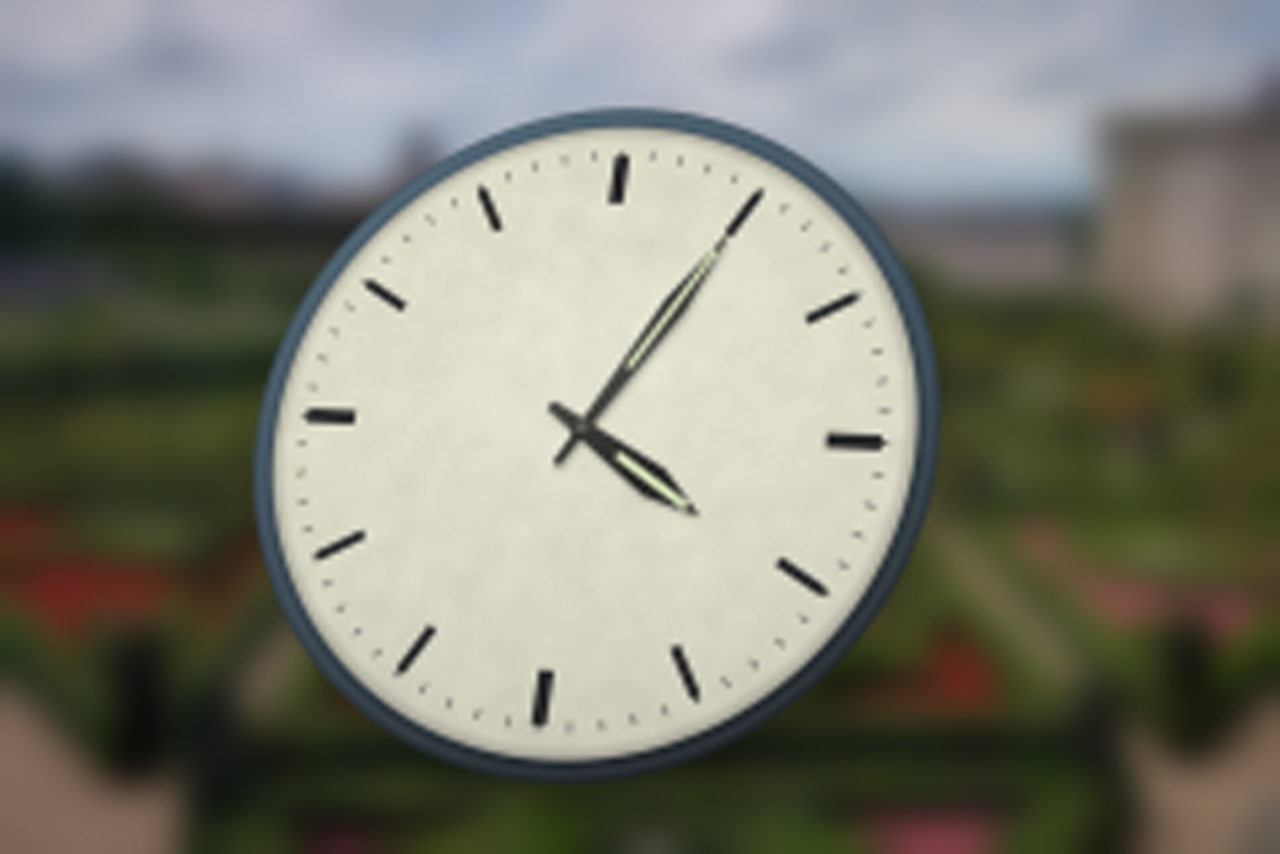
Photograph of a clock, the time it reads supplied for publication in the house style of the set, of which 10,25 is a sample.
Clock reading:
4,05
